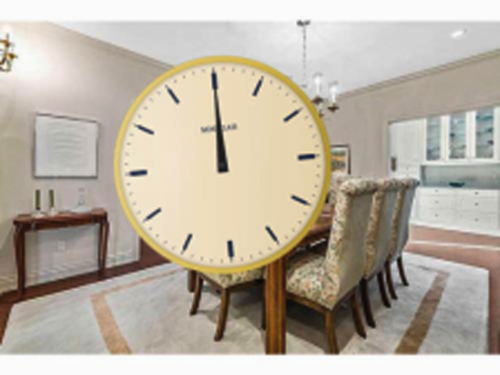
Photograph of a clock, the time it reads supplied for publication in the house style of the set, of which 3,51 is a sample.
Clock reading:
12,00
